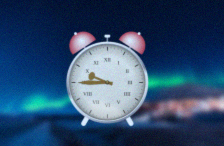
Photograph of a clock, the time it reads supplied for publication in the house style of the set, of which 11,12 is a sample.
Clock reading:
9,45
